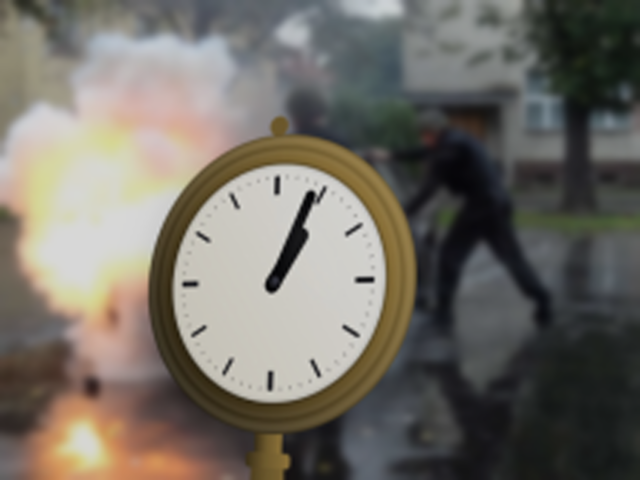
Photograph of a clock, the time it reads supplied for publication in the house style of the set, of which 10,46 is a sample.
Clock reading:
1,04
